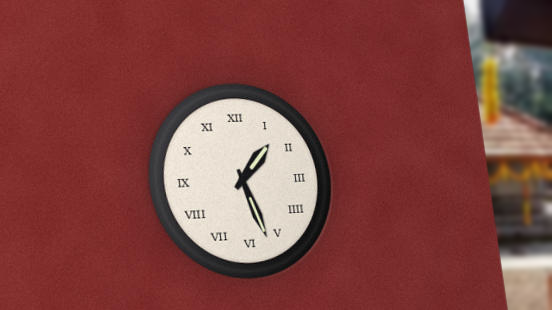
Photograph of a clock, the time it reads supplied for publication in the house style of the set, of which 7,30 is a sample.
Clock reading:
1,27
